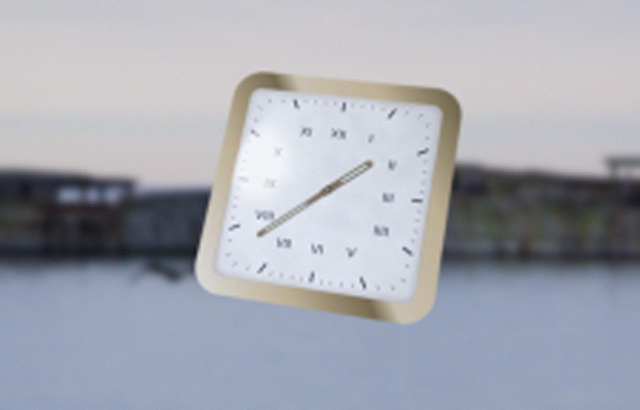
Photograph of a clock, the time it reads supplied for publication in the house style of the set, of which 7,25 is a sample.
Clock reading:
1,38
